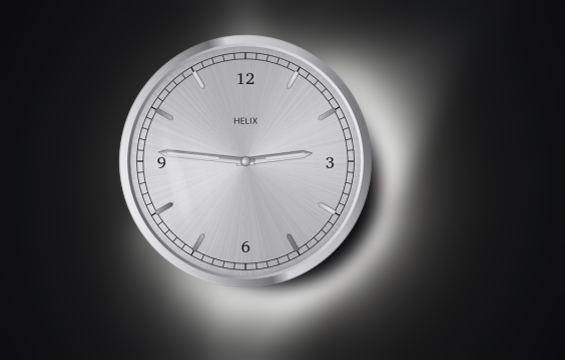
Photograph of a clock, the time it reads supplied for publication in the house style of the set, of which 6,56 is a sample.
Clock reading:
2,46
